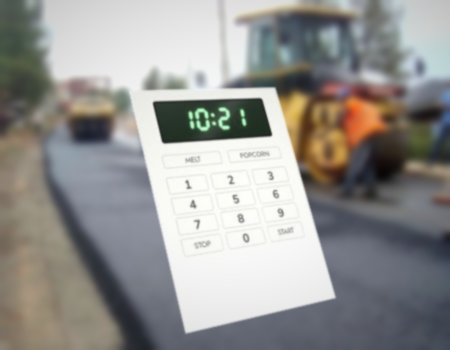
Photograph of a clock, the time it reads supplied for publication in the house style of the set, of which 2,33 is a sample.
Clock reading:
10,21
